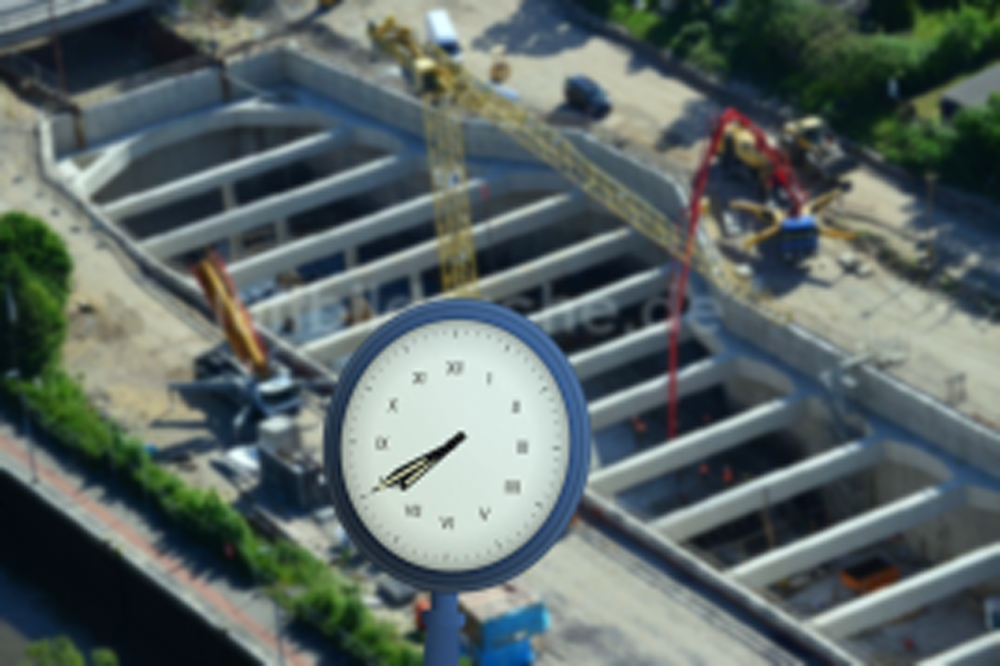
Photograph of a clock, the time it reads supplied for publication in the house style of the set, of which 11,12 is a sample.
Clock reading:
7,40
